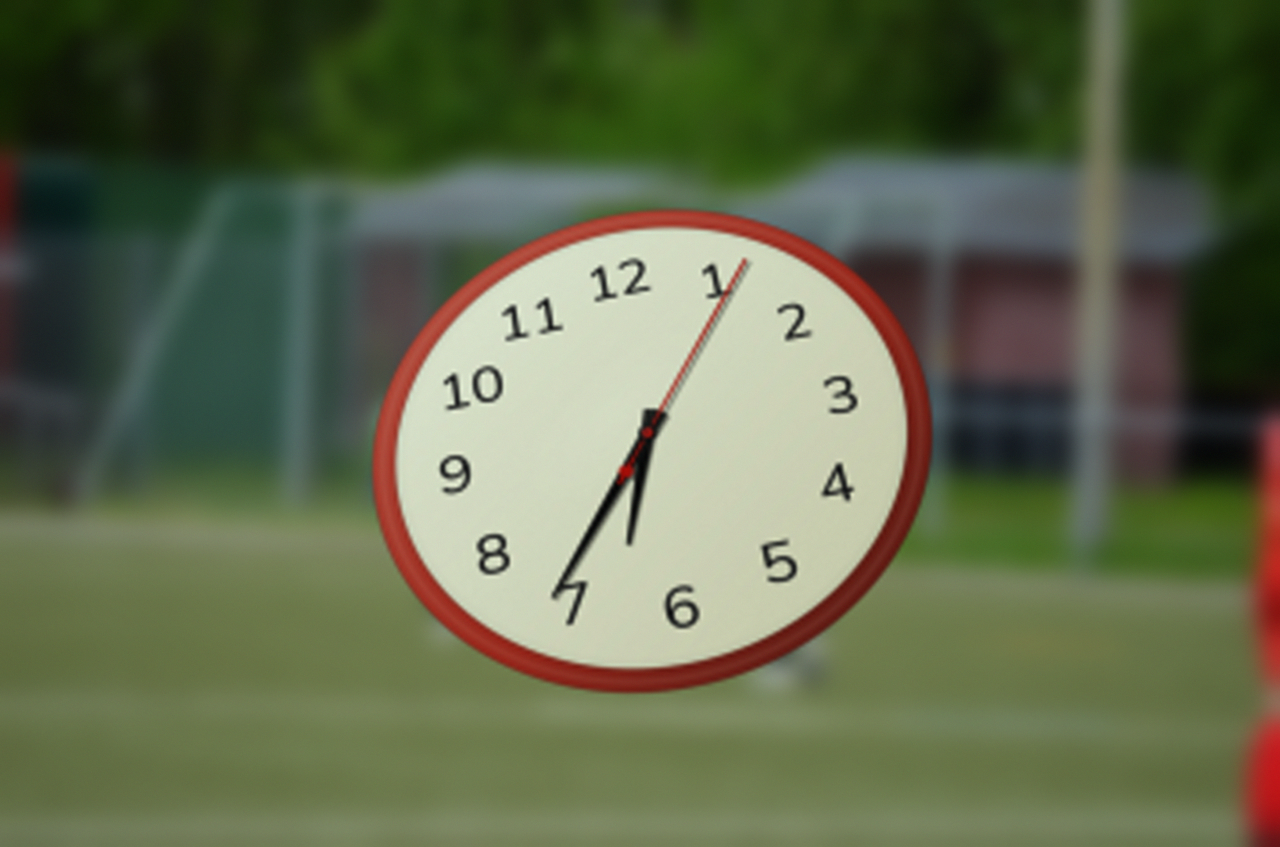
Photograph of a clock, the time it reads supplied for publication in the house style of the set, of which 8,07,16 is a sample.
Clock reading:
6,36,06
